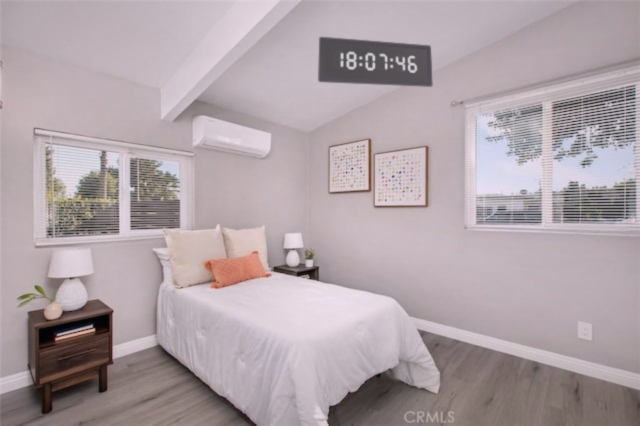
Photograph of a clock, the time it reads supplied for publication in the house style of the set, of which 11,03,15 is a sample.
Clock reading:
18,07,46
